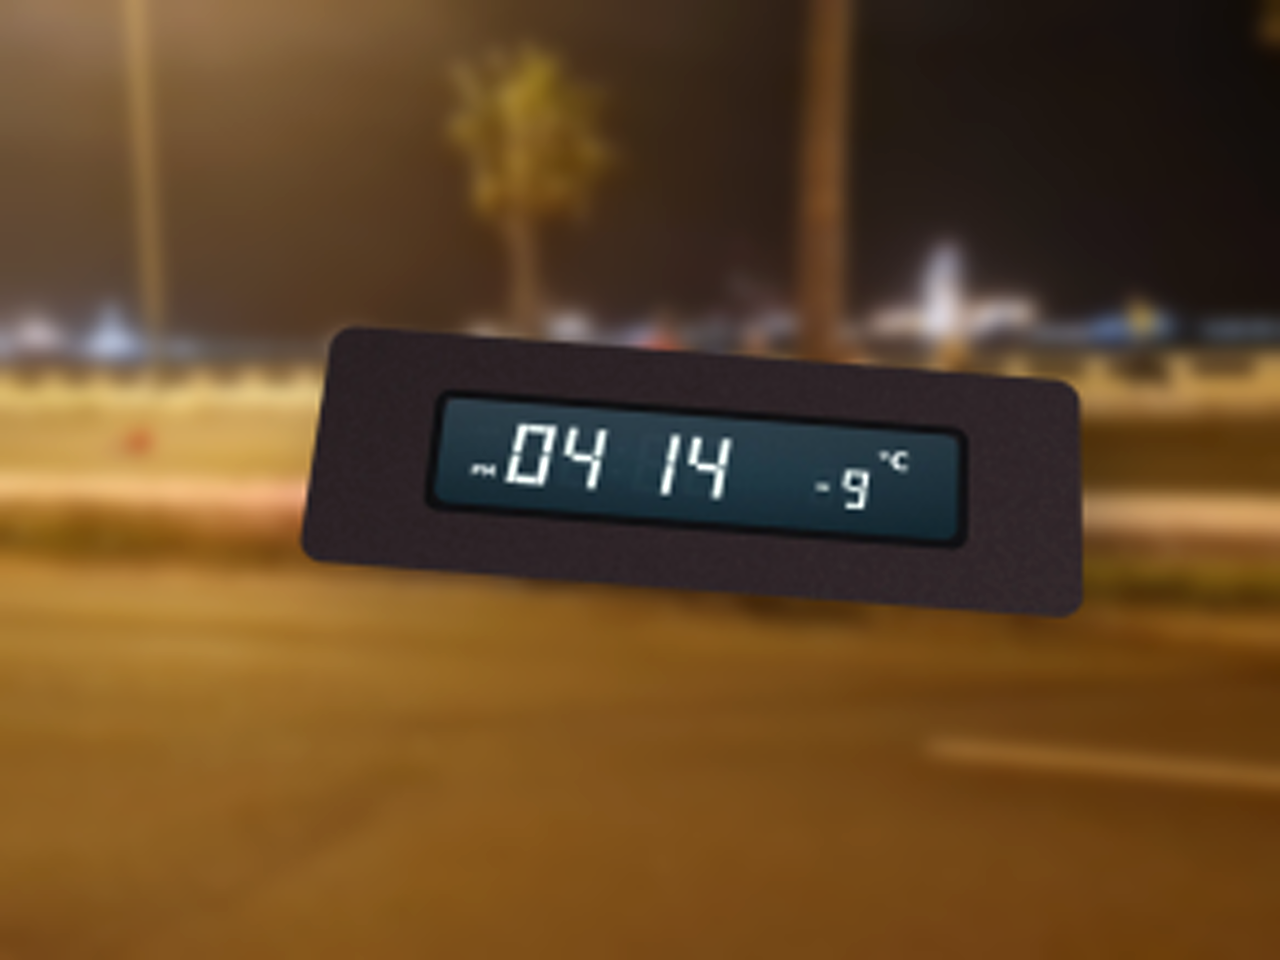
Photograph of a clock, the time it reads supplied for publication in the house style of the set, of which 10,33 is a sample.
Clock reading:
4,14
